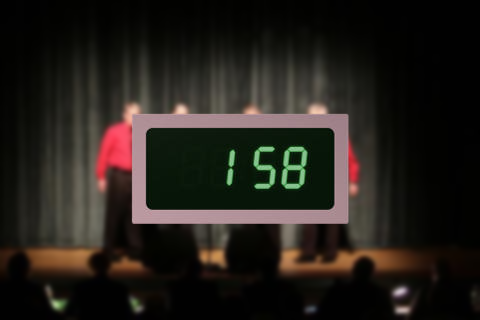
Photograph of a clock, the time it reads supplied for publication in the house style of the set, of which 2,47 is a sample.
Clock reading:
1,58
